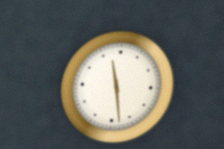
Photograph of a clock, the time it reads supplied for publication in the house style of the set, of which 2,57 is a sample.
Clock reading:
11,28
